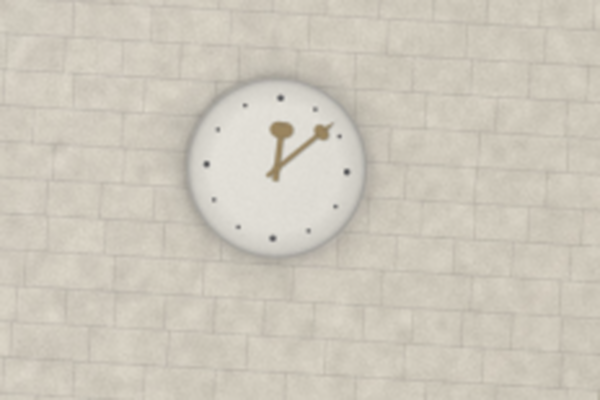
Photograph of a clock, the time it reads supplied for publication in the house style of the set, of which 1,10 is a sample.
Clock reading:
12,08
